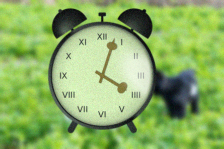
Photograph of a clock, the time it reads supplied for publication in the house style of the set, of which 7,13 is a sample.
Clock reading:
4,03
